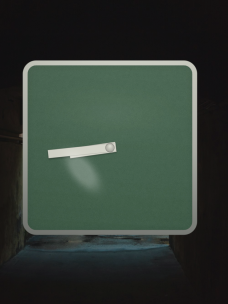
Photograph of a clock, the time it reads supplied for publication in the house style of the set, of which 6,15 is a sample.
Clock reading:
8,44
